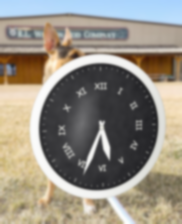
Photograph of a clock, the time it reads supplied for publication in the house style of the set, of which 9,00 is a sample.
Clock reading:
5,34
